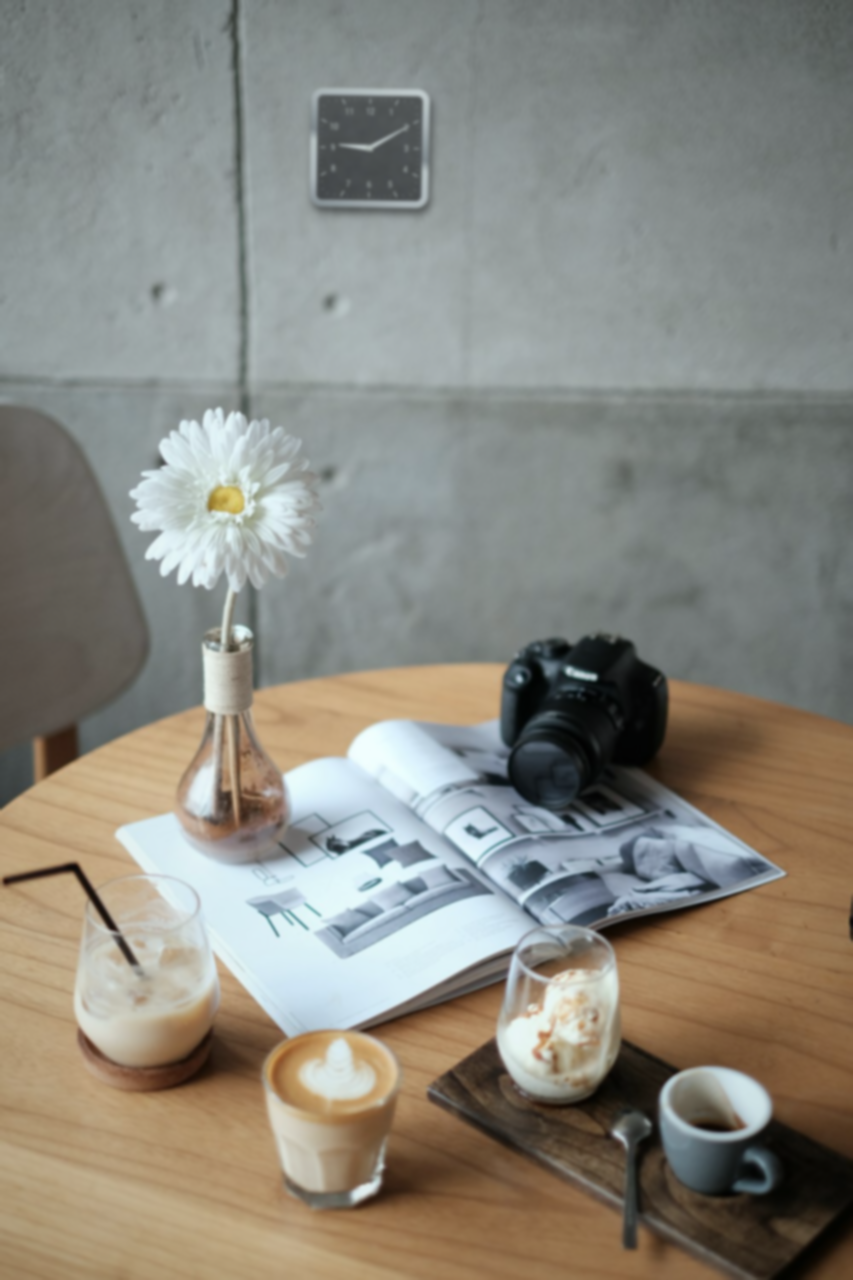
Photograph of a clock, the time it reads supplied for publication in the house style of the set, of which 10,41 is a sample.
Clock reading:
9,10
